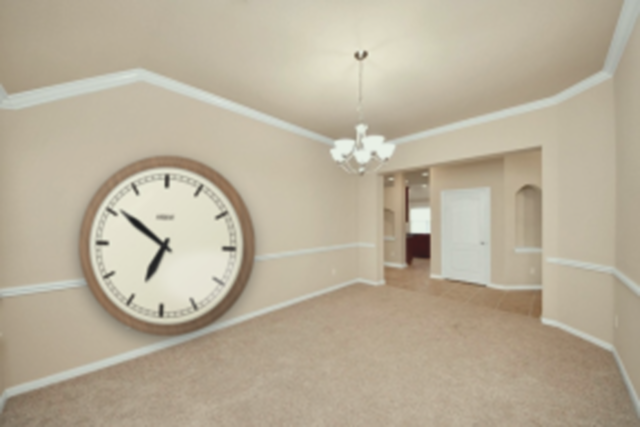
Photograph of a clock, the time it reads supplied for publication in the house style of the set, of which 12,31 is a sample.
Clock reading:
6,51
